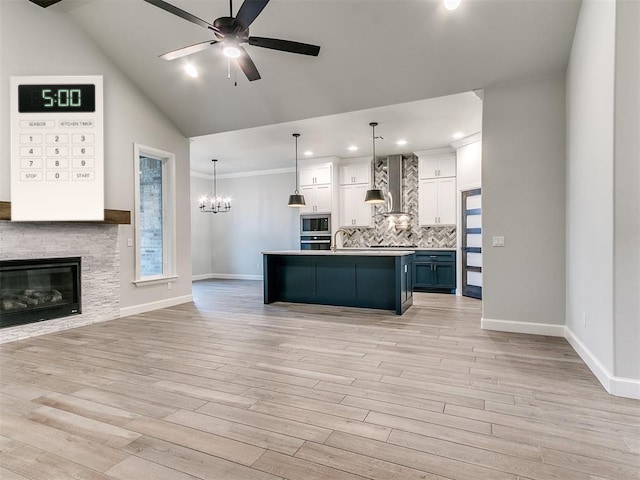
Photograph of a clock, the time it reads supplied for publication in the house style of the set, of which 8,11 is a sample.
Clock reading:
5,00
